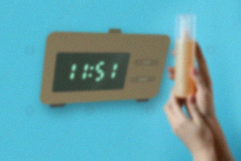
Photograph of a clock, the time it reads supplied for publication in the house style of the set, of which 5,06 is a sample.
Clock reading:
11,51
